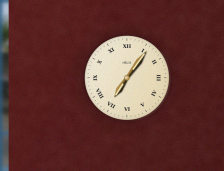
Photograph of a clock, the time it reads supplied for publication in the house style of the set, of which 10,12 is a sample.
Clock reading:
7,06
